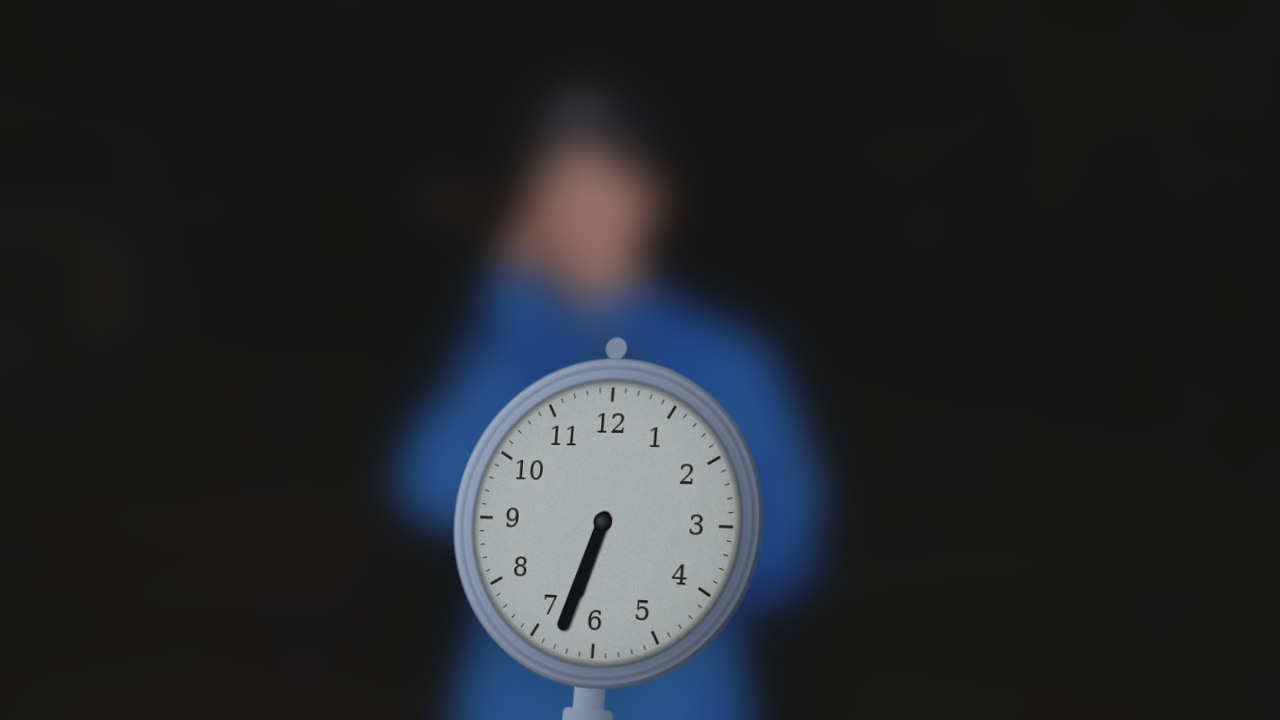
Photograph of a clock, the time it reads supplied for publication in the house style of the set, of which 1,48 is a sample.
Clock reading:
6,33
